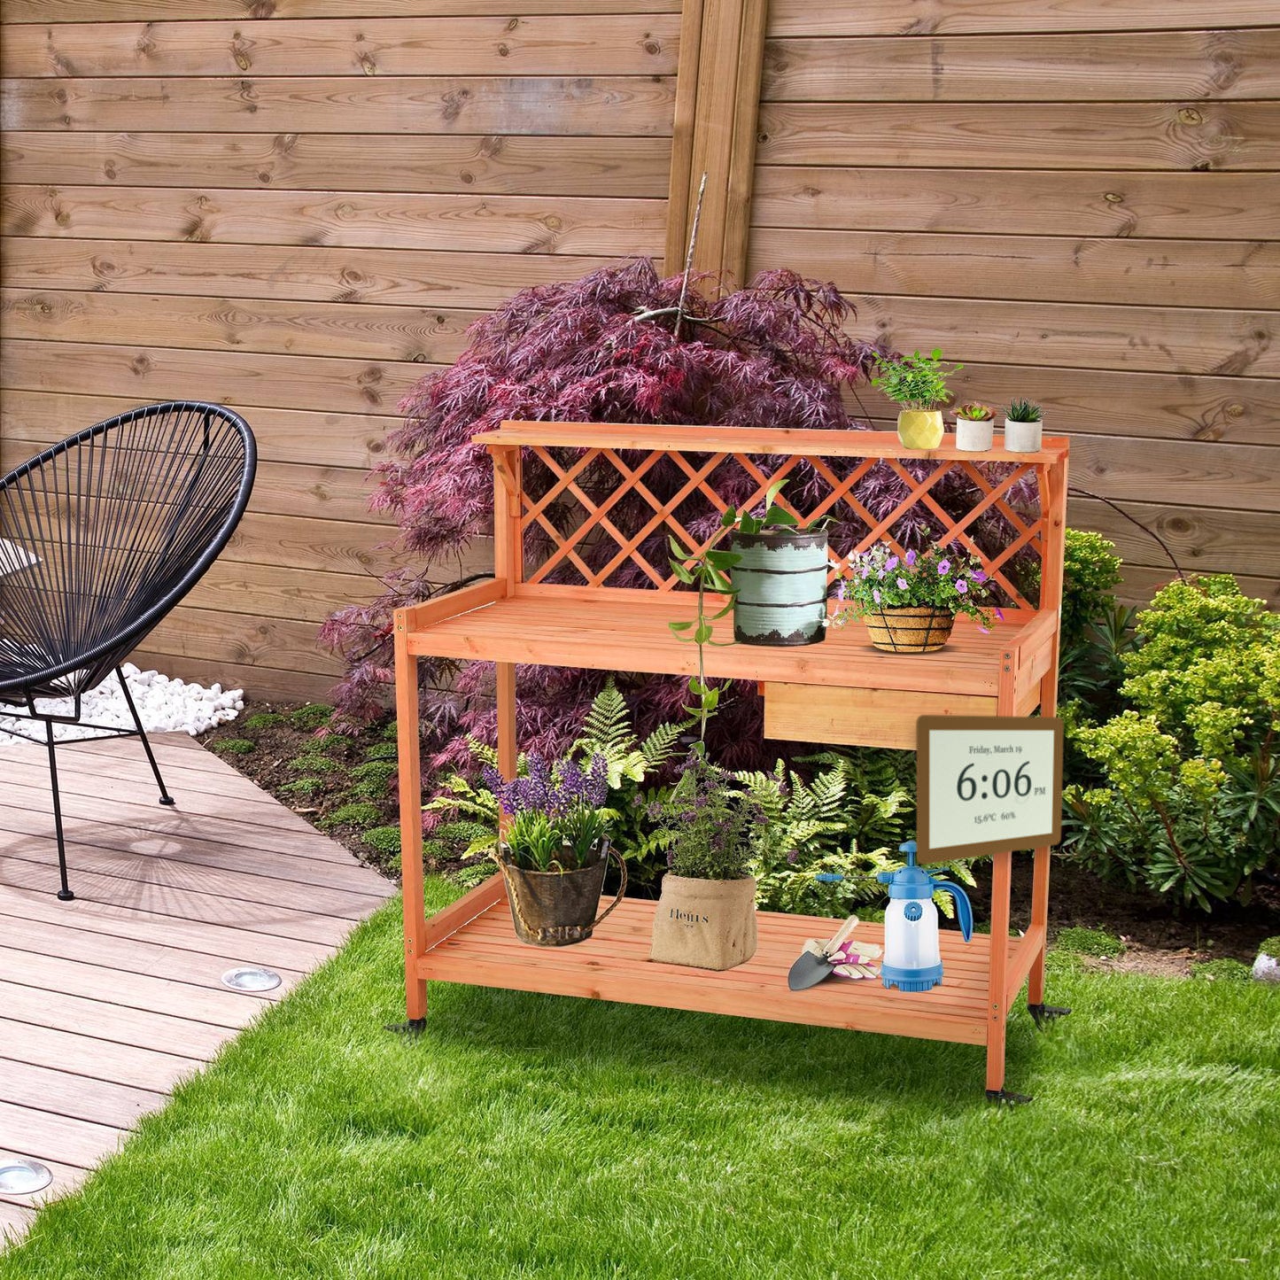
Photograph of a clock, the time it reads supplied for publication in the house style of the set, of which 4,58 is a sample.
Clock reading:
6,06
